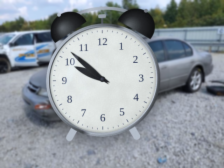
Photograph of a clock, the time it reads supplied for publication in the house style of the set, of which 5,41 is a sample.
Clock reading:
9,52
